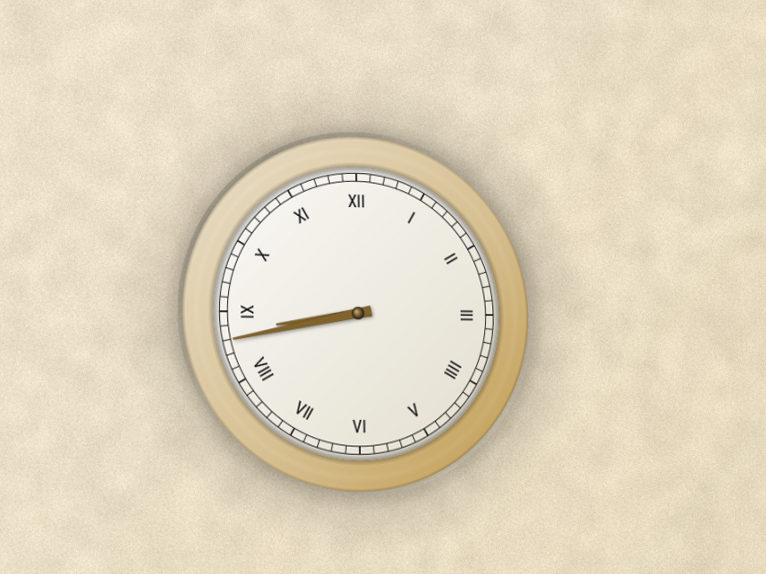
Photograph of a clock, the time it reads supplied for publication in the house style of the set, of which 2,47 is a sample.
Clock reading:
8,43
